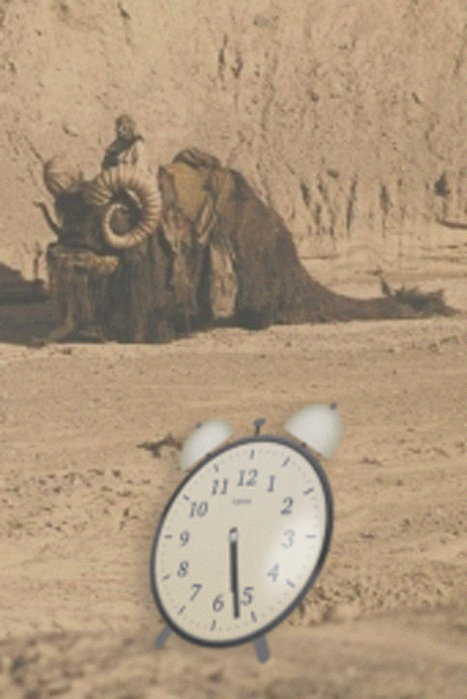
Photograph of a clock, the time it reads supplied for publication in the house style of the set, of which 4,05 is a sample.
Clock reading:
5,27
